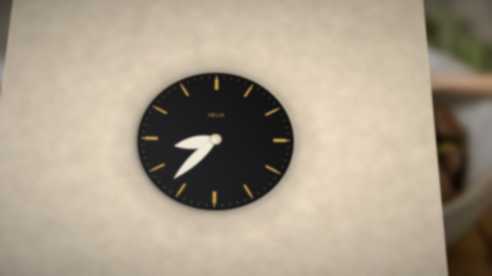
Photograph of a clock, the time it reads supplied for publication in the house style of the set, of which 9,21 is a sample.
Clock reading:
8,37
